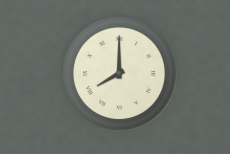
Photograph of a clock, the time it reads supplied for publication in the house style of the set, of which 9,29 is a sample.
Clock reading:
8,00
